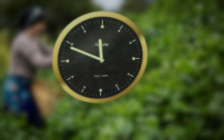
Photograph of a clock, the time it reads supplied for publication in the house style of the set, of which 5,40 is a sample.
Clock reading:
11,49
